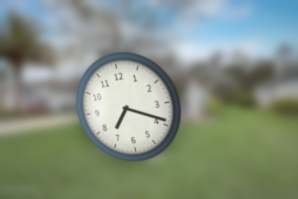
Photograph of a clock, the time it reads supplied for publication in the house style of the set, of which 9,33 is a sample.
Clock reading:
7,19
